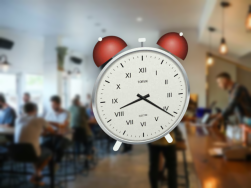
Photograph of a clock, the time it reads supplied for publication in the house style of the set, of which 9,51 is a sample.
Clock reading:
8,21
